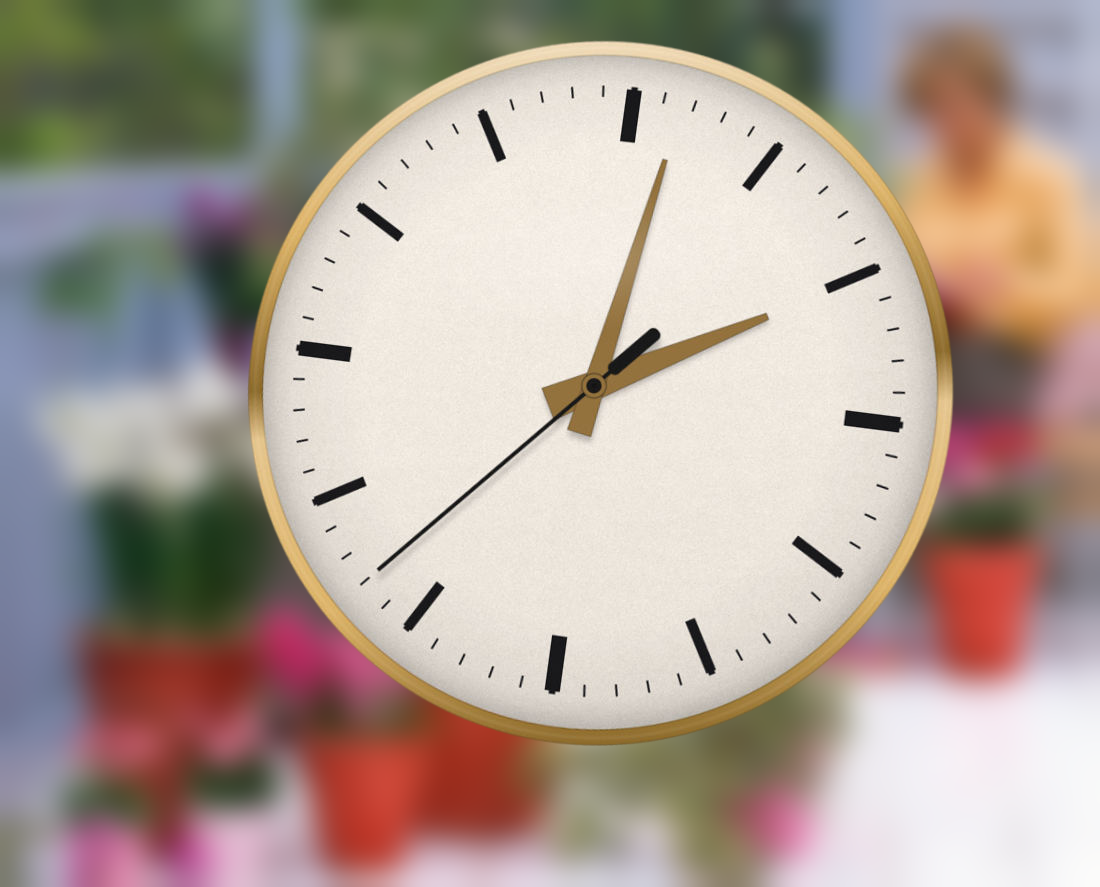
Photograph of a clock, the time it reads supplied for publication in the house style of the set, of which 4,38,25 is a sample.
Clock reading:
2,01,37
